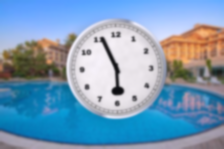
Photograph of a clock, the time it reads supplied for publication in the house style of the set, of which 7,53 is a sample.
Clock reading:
5,56
